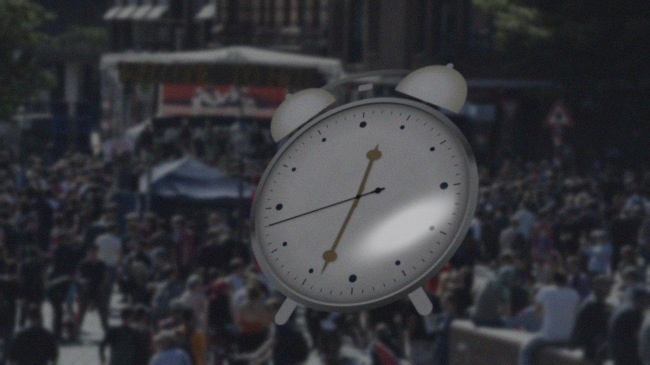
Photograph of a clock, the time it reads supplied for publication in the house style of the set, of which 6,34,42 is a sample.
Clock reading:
12,33,43
